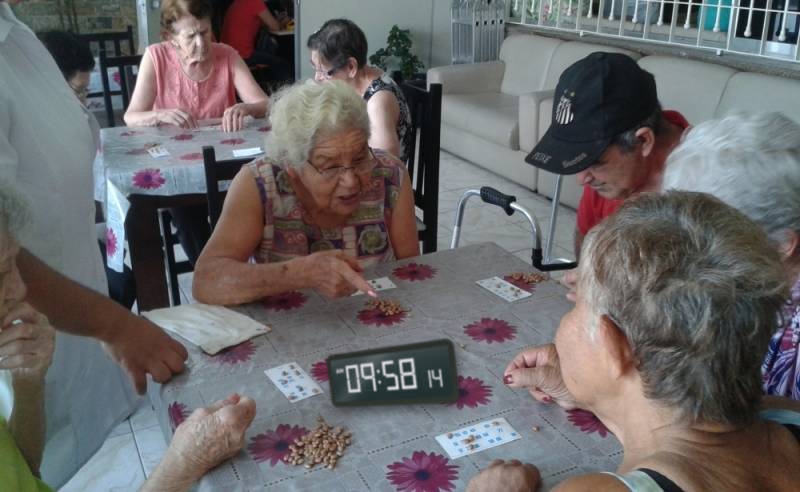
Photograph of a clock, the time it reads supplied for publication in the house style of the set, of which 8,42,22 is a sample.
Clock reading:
9,58,14
